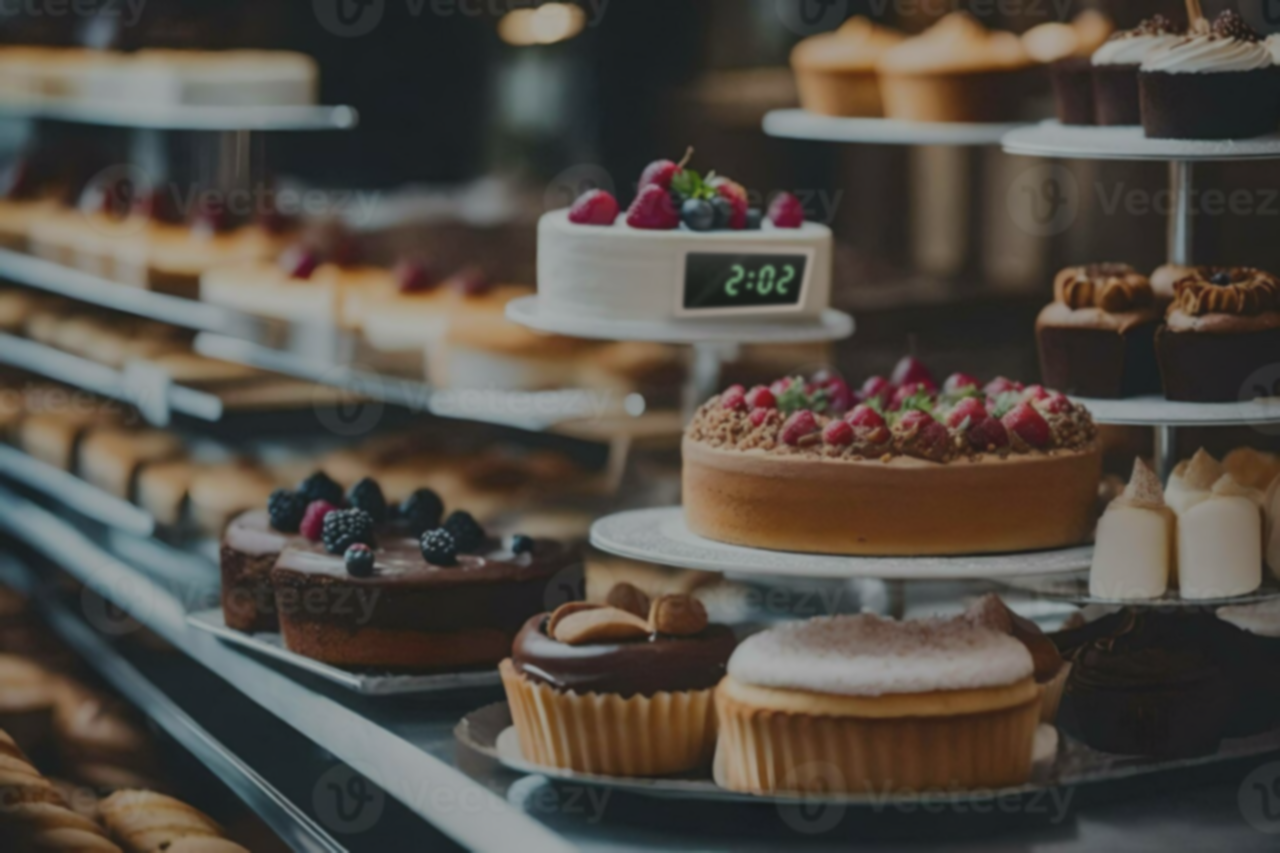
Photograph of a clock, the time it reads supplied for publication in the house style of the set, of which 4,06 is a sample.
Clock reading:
2,02
